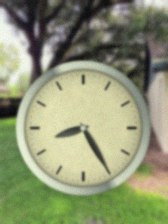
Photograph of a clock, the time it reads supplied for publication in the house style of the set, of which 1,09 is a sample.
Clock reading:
8,25
